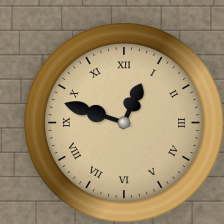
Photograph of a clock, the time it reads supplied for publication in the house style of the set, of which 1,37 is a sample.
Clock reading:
12,48
